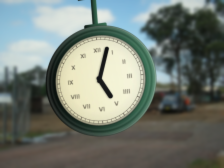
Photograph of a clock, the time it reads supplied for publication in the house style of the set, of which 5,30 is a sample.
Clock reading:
5,03
